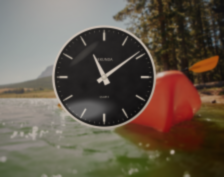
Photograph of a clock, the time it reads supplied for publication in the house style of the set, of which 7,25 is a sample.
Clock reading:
11,09
